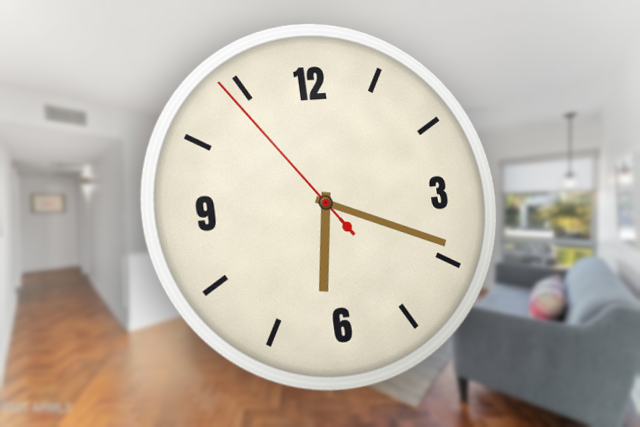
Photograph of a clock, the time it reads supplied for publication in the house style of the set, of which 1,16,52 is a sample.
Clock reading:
6,18,54
